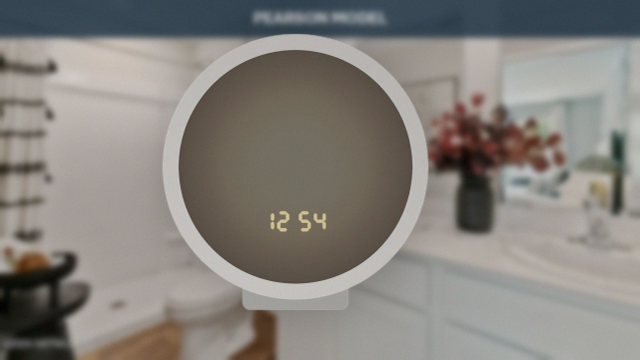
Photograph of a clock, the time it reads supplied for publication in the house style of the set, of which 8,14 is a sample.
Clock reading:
12,54
